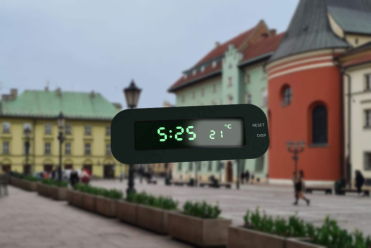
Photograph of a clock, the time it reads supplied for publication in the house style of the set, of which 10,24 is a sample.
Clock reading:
5,25
